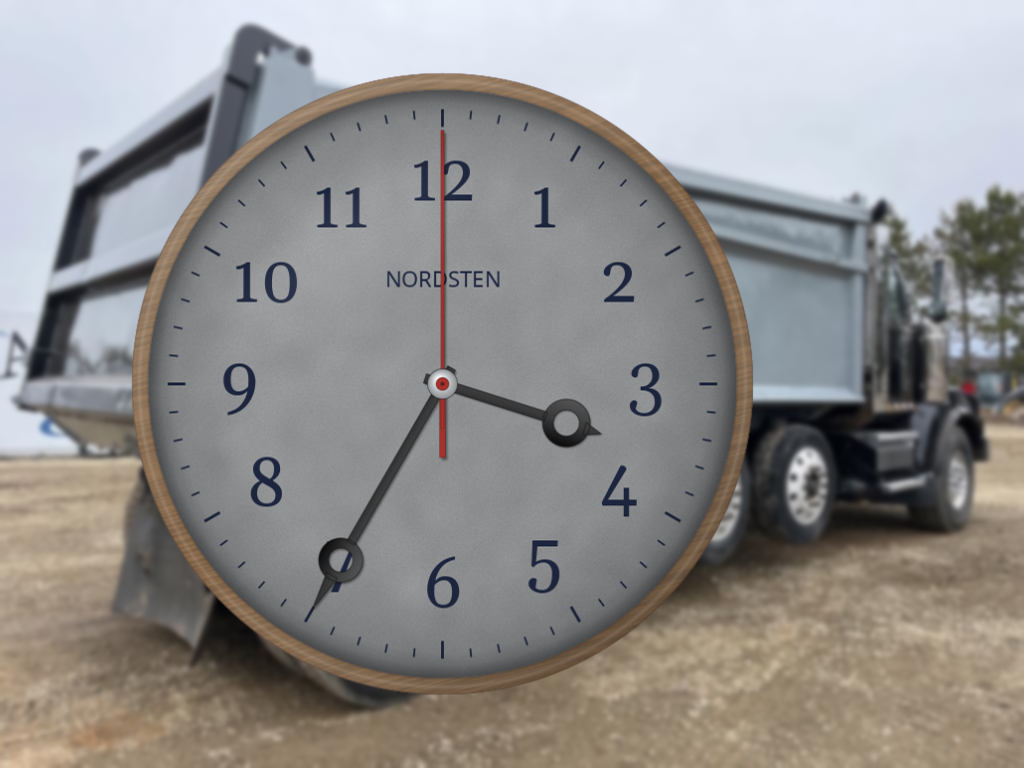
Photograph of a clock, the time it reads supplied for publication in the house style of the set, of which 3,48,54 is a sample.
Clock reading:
3,35,00
